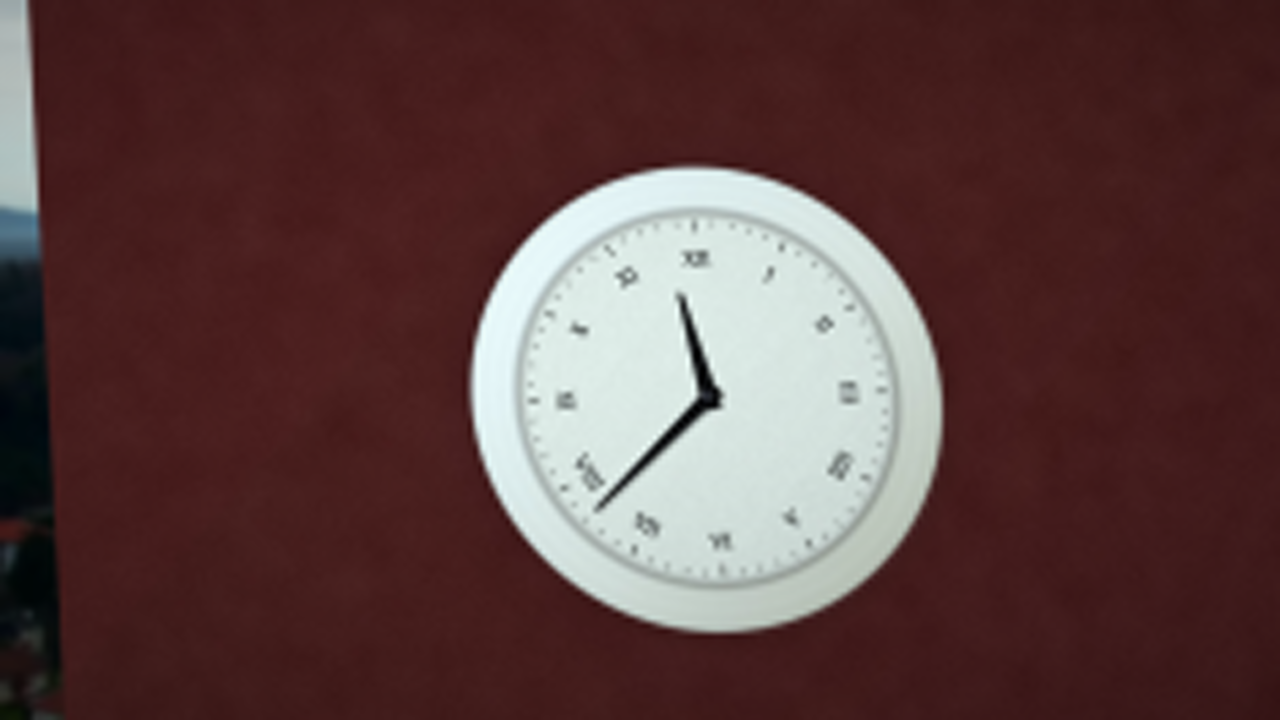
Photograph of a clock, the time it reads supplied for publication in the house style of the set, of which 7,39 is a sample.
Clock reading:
11,38
